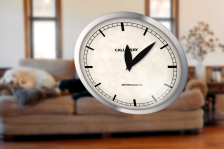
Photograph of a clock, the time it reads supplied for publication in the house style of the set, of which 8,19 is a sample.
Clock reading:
12,08
